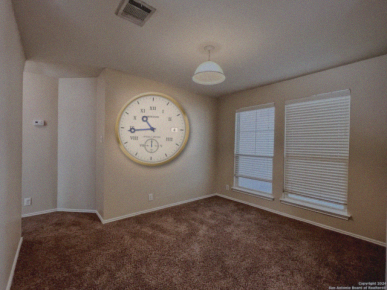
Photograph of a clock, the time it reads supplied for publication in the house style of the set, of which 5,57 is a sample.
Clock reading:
10,44
